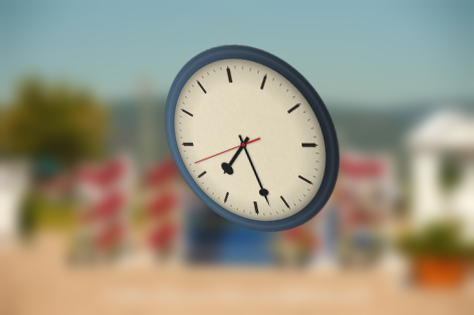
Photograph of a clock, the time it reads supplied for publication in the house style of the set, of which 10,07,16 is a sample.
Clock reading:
7,27,42
